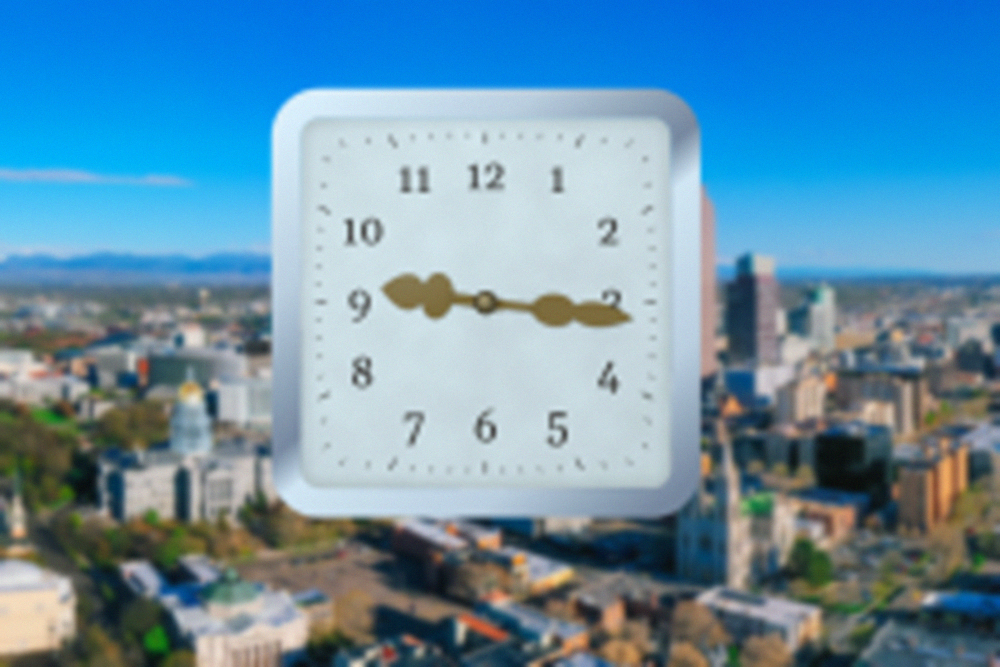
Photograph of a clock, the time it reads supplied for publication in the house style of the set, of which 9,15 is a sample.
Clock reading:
9,16
